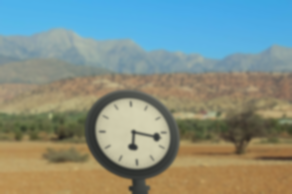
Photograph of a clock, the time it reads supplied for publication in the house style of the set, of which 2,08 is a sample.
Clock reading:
6,17
